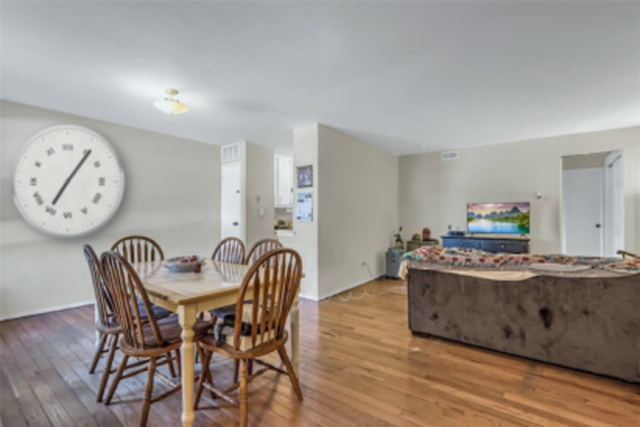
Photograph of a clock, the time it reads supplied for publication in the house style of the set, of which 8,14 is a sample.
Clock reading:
7,06
